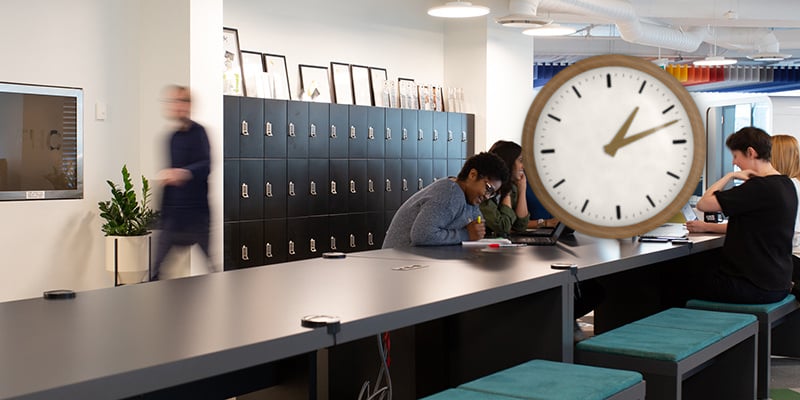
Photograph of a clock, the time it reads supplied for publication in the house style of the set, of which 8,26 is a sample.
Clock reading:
1,12
